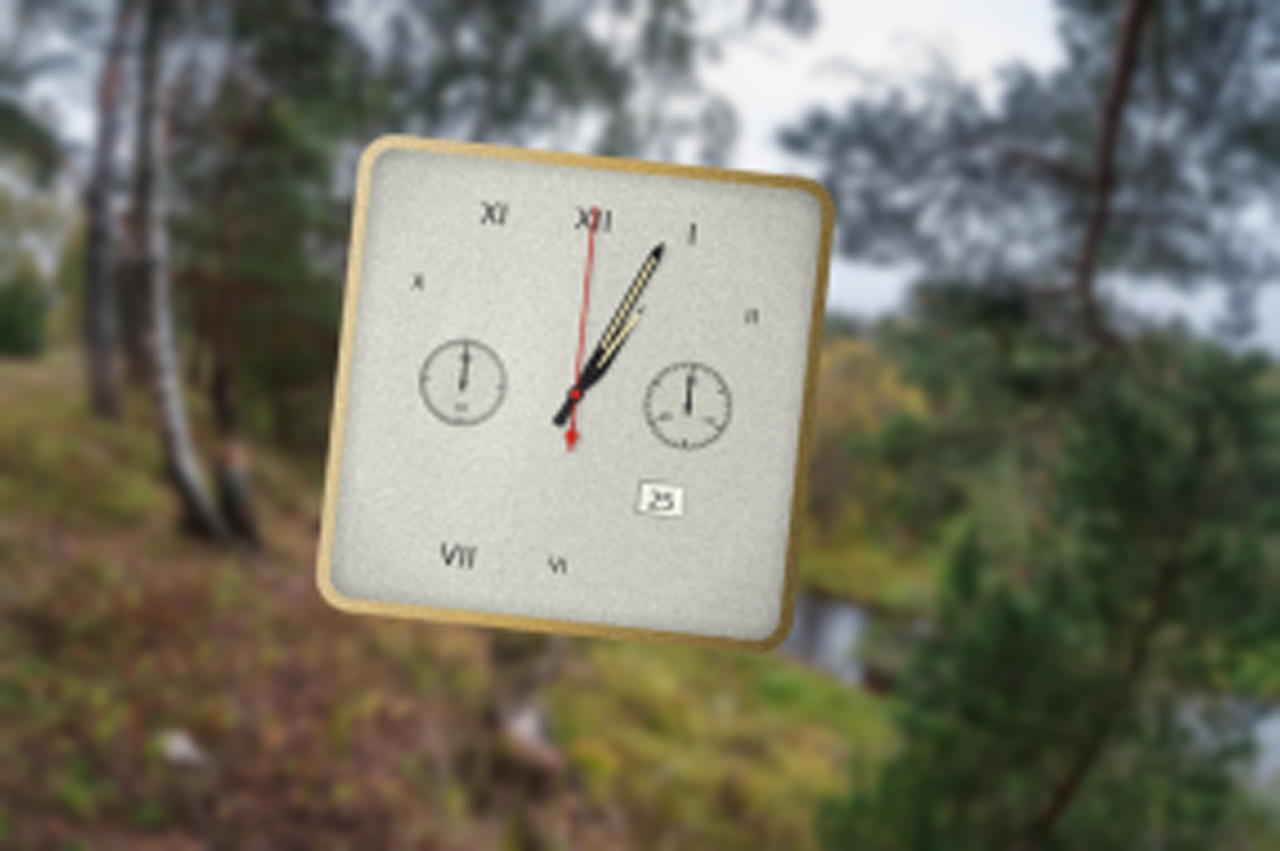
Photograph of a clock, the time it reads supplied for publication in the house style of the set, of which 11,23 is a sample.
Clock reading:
1,04
